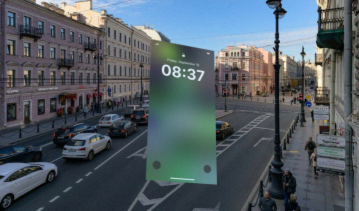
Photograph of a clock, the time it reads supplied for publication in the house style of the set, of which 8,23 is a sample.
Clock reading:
8,37
